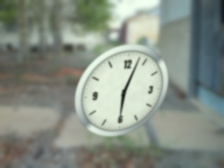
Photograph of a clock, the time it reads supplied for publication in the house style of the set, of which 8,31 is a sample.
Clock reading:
6,03
